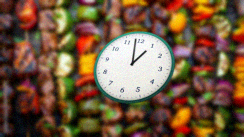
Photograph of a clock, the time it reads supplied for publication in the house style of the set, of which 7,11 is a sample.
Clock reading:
12,58
